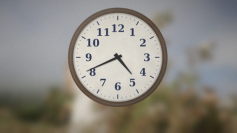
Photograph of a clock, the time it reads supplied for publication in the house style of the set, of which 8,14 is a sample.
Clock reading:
4,41
